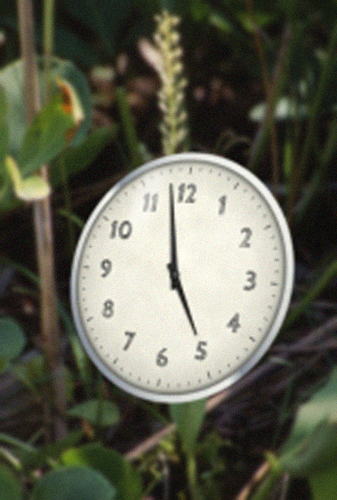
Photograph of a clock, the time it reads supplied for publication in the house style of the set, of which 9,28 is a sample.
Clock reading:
4,58
